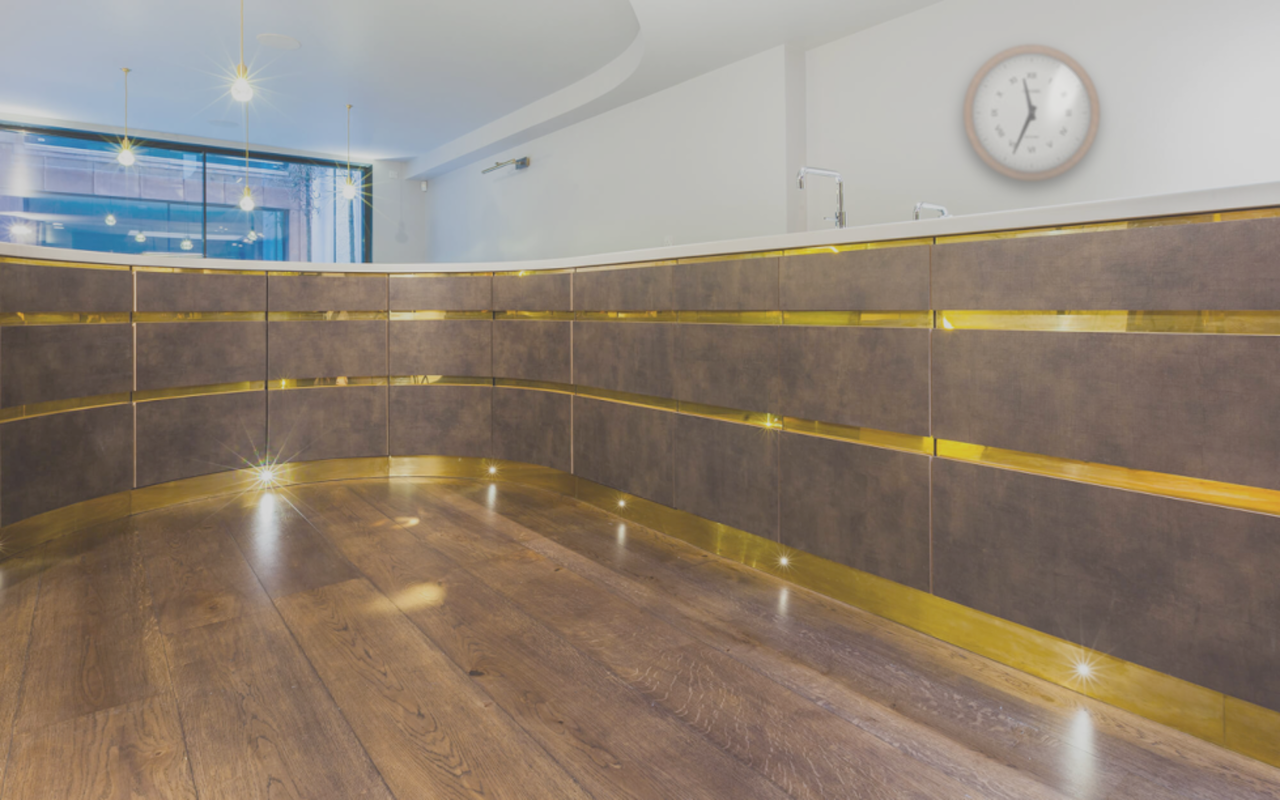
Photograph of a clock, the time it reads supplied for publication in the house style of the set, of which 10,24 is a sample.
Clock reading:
11,34
